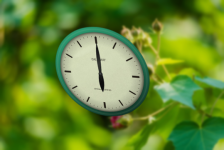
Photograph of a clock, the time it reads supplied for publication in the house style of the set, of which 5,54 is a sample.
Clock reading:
6,00
